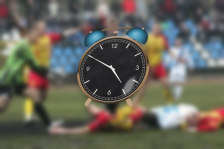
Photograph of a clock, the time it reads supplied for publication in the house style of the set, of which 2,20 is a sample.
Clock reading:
4,50
